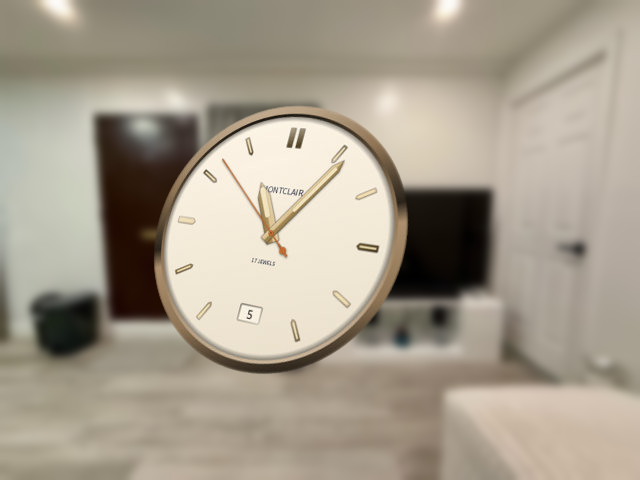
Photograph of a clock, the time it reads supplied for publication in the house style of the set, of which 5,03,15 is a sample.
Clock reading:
11,05,52
